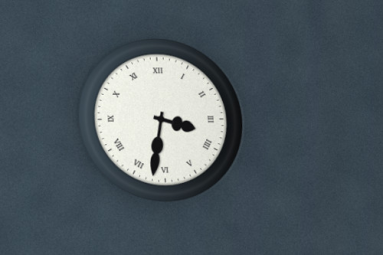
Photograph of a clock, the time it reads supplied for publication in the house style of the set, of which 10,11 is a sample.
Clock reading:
3,32
